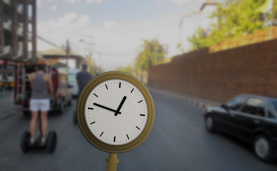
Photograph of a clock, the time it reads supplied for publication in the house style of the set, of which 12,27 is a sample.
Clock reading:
12,47
